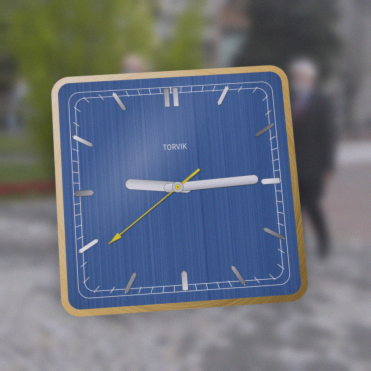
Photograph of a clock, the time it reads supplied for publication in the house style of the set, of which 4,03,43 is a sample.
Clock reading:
9,14,39
